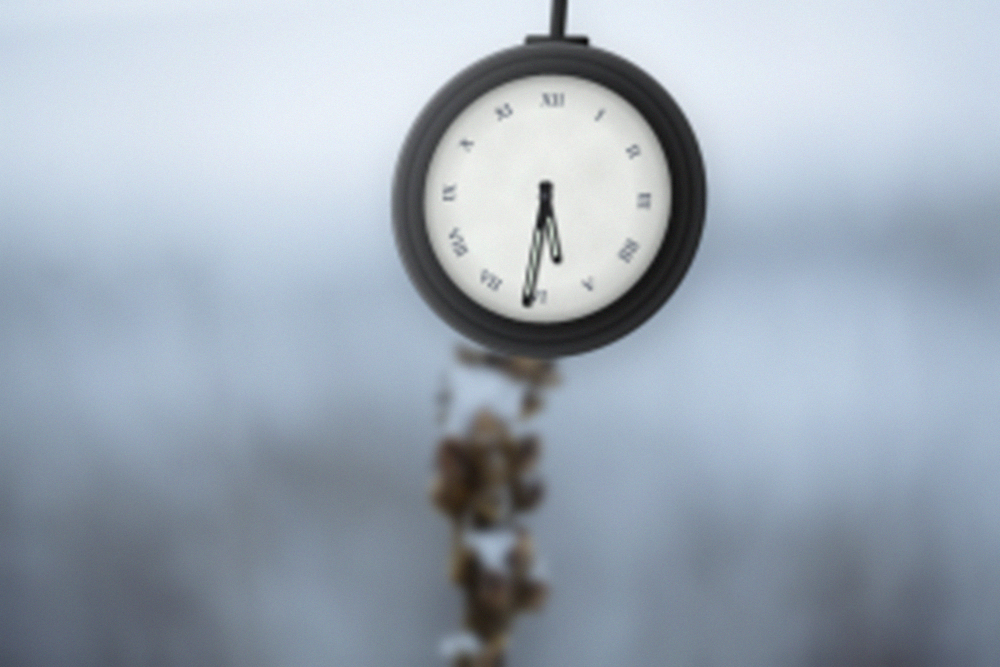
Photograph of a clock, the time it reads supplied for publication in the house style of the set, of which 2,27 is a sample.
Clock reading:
5,31
